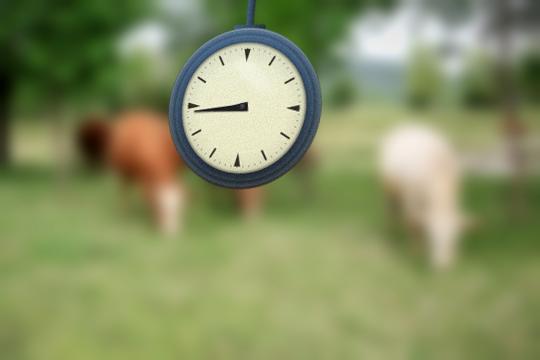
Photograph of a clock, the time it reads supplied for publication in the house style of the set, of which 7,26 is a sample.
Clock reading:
8,44
